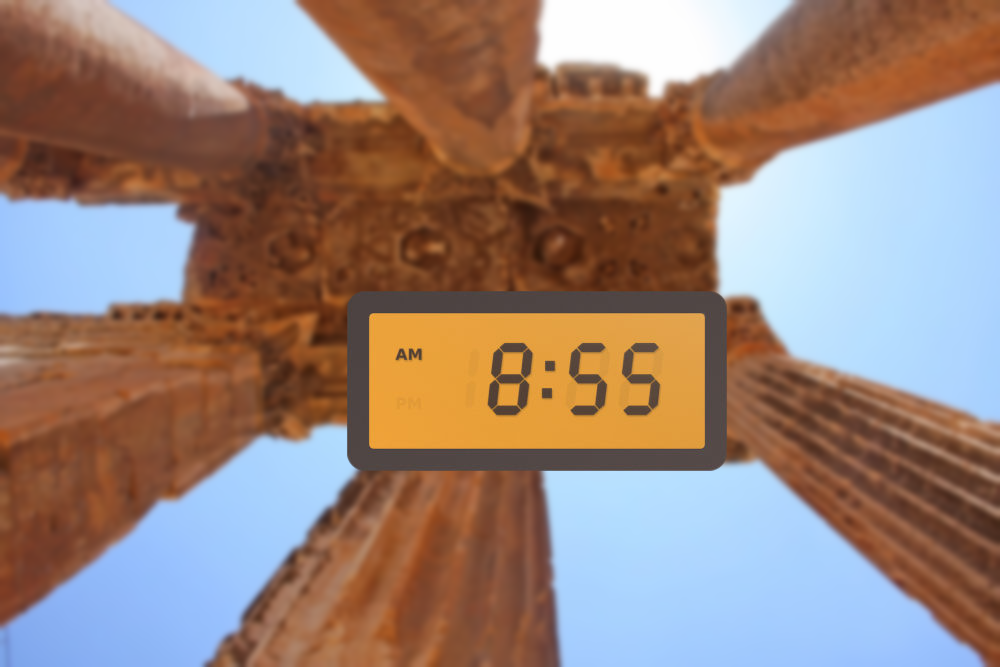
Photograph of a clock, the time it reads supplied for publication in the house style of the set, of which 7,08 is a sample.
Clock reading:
8,55
